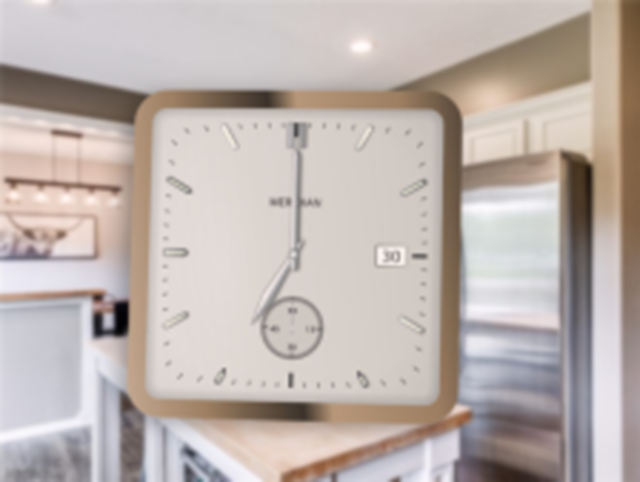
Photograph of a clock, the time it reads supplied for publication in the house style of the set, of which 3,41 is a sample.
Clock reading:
7,00
